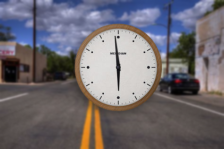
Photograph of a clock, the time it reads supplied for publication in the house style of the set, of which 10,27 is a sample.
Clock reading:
5,59
